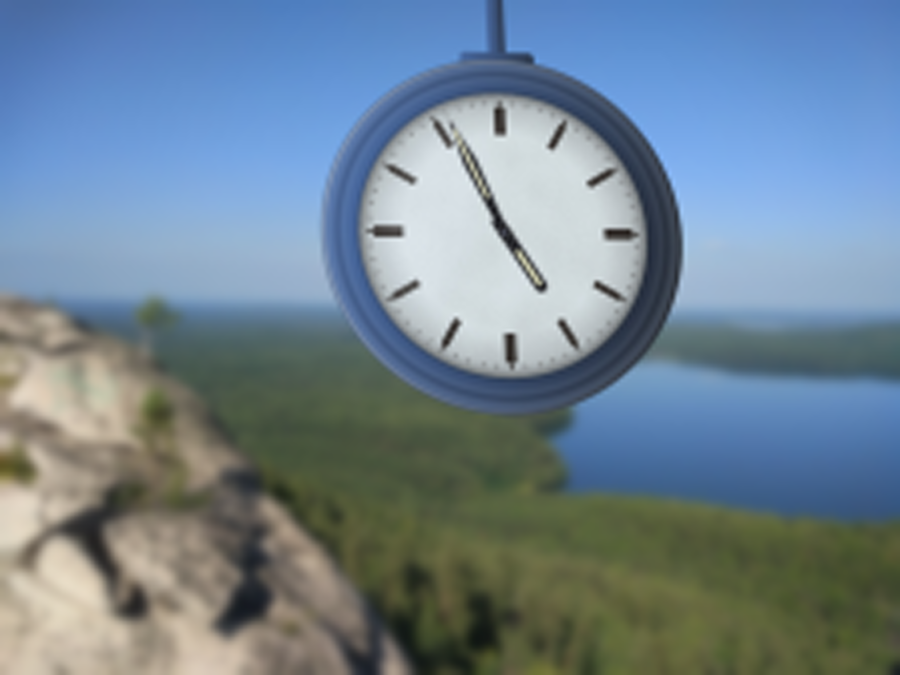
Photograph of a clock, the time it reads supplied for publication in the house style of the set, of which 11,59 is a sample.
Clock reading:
4,56
